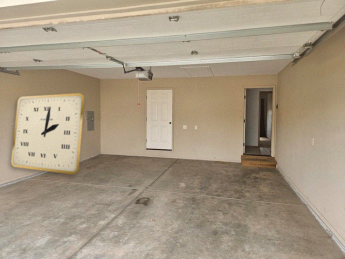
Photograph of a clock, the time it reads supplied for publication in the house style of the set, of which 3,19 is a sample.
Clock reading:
2,01
